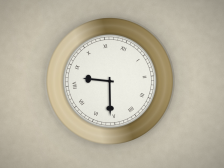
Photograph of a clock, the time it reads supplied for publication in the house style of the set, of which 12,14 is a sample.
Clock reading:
8,26
